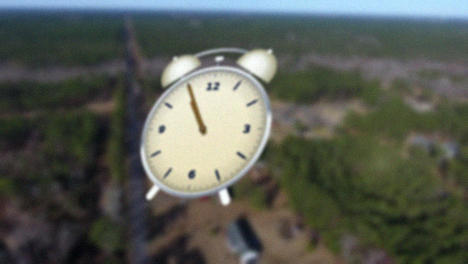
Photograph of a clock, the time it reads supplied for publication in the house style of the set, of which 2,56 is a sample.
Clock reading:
10,55
